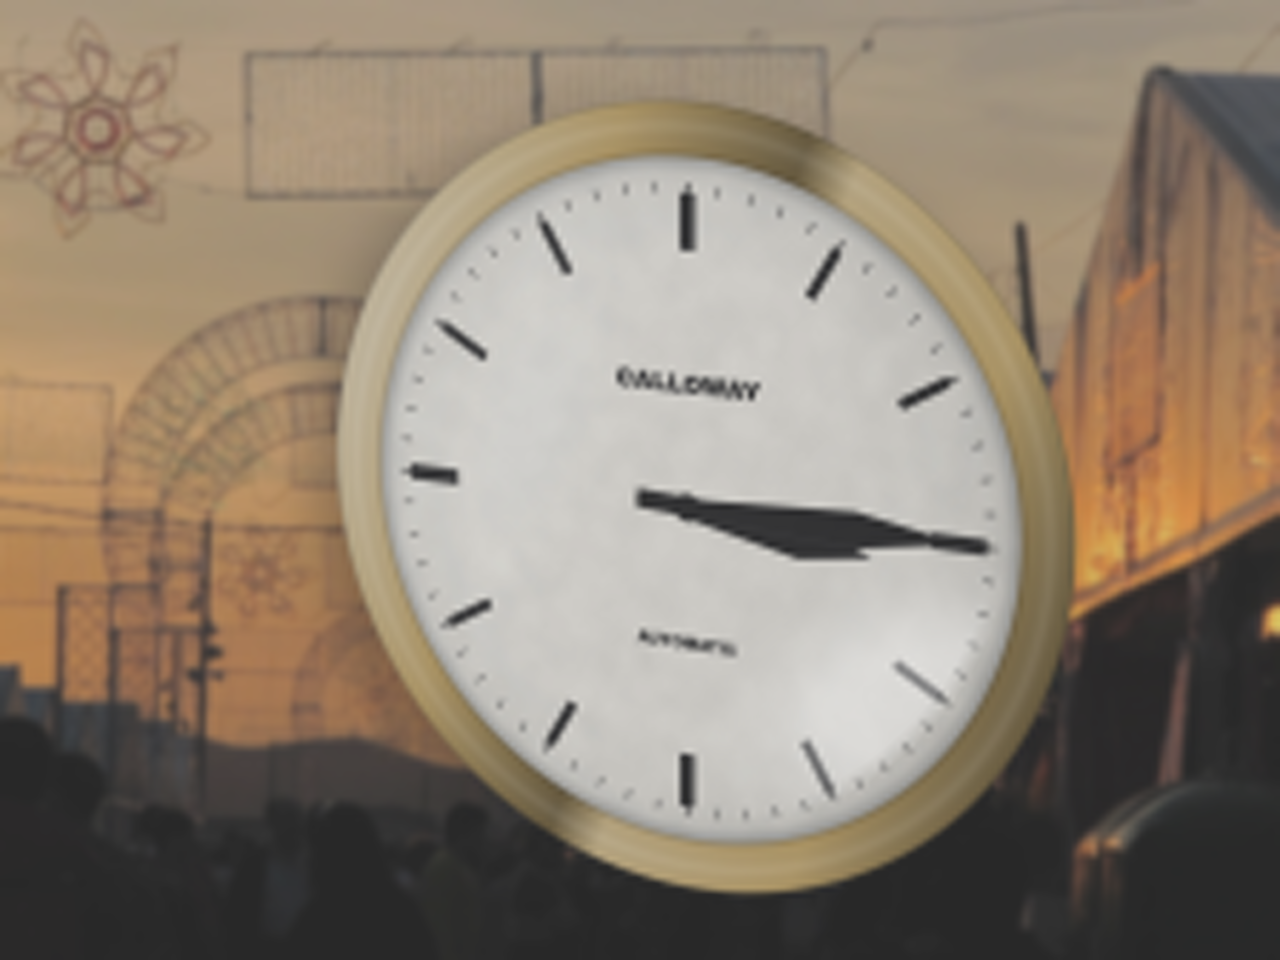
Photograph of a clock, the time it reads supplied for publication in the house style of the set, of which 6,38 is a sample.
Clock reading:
3,15
